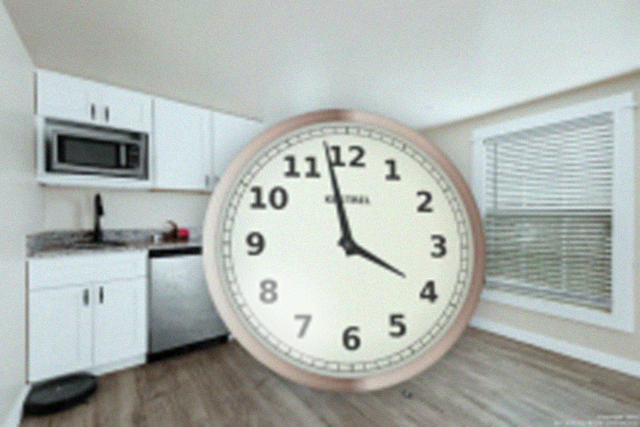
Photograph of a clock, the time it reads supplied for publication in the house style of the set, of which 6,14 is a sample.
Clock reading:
3,58
